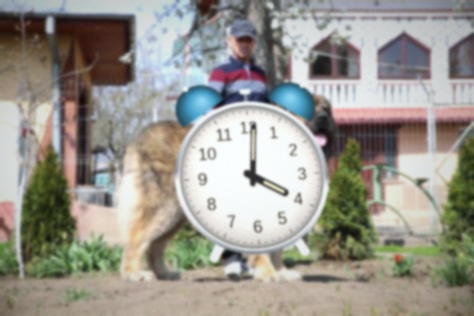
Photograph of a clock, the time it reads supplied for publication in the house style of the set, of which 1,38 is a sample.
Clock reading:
4,01
